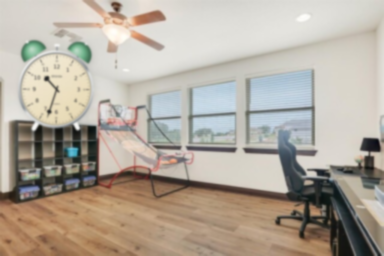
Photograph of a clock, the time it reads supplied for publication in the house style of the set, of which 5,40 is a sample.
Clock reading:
10,33
